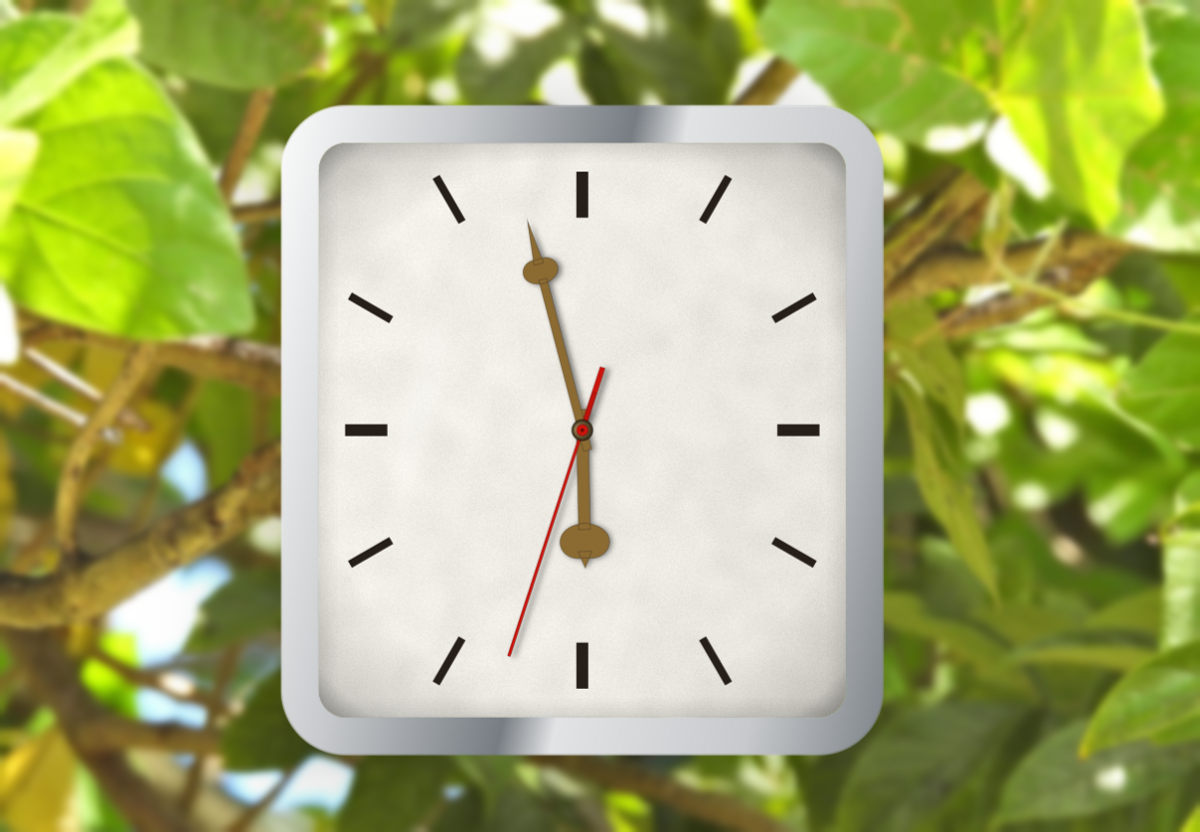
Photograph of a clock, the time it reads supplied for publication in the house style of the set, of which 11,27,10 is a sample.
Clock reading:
5,57,33
